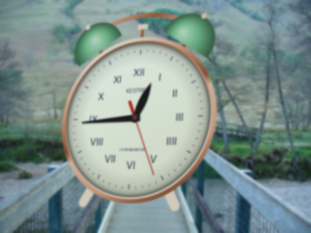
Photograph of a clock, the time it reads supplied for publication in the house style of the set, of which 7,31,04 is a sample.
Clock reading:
12,44,26
